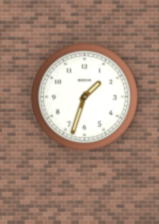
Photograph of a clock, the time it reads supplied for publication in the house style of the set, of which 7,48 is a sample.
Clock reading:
1,33
